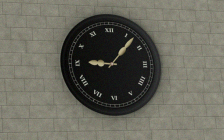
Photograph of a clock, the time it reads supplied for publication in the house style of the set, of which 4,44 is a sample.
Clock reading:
9,07
